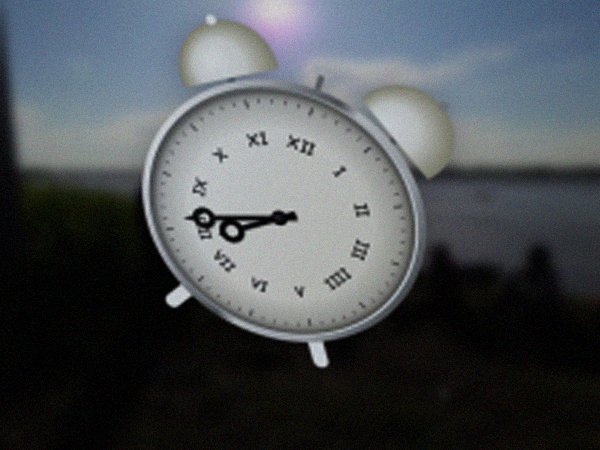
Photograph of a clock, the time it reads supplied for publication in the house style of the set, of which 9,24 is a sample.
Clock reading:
7,41
